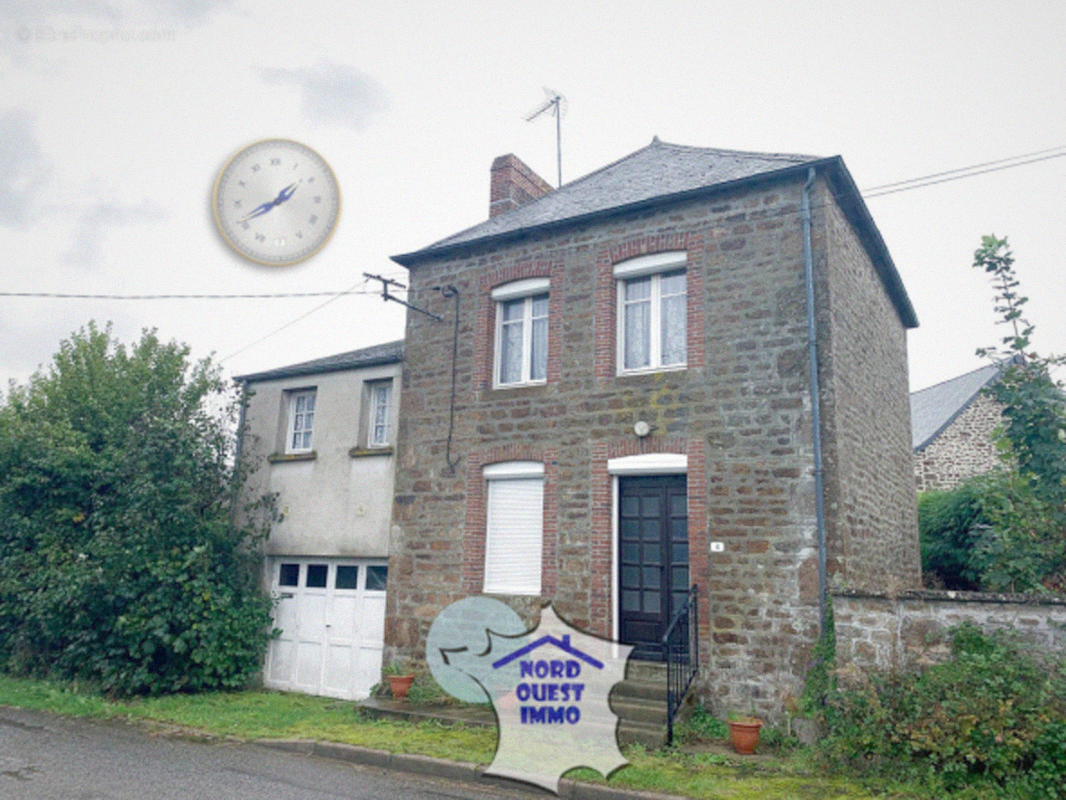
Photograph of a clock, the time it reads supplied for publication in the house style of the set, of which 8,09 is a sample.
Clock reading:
1,41
